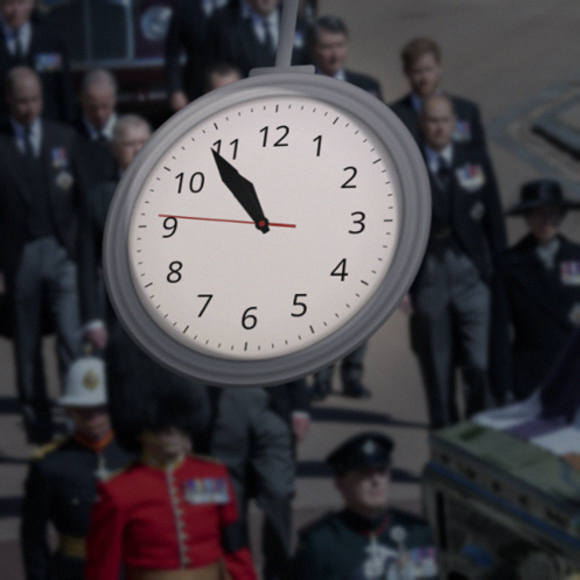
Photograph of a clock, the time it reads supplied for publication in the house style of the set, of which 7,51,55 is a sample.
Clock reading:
10,53,46
